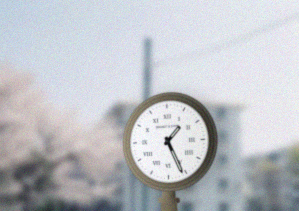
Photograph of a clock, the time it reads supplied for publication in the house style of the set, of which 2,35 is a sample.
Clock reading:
1,26
